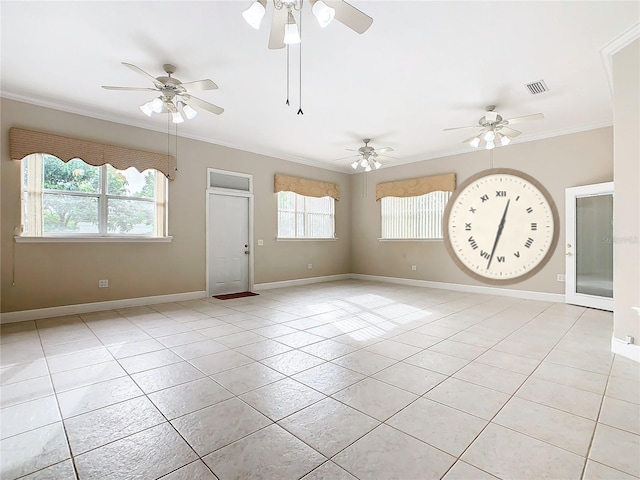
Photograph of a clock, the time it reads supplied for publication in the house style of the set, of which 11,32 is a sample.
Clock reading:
12,33
